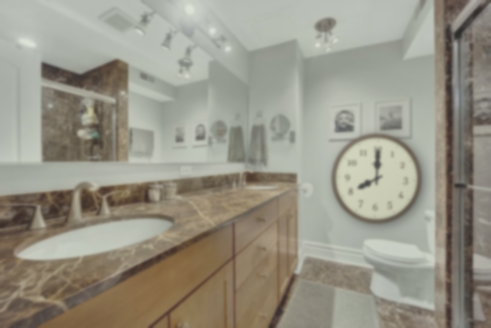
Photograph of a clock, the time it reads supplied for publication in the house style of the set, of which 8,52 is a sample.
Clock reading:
8,00
